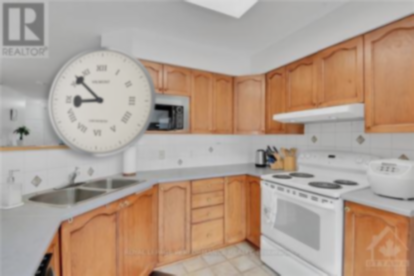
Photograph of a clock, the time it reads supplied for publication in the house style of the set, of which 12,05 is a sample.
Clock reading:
8,52
